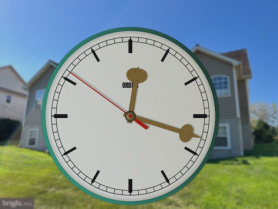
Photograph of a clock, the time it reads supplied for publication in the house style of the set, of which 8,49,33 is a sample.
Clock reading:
12,17,51
